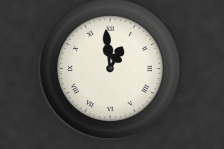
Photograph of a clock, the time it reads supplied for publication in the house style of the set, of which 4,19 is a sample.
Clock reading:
12,59
